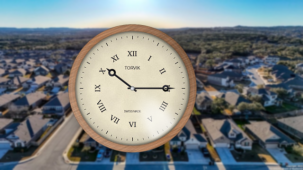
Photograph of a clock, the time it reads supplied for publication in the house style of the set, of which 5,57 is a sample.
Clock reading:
10,15
